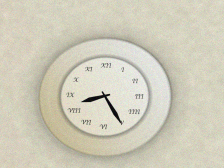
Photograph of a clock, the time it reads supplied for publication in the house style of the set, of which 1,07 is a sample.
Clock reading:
8,25
